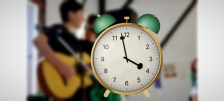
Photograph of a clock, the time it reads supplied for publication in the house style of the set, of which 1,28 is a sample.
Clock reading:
3,58
